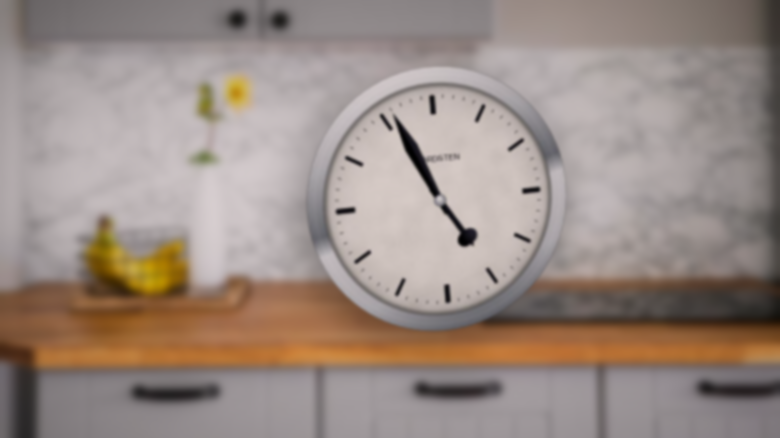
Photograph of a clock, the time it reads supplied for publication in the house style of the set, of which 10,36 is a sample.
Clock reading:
4,56
